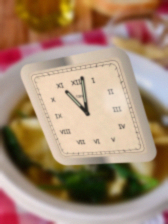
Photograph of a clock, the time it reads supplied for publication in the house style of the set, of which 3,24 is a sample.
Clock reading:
11,02
